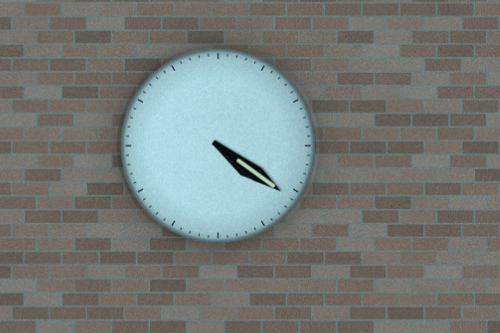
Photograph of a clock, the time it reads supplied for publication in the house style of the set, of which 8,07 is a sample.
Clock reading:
4,21
